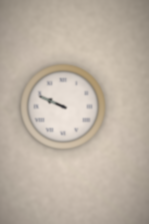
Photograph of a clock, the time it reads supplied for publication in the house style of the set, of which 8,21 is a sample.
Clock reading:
9,49
